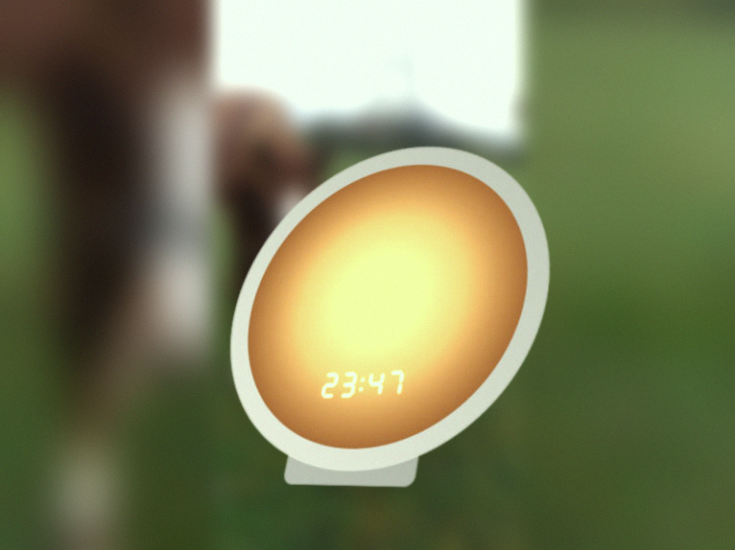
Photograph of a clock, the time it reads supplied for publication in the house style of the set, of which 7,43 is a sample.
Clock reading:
23,47
